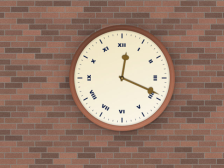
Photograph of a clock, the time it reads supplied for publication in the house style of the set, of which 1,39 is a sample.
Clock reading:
12,19
